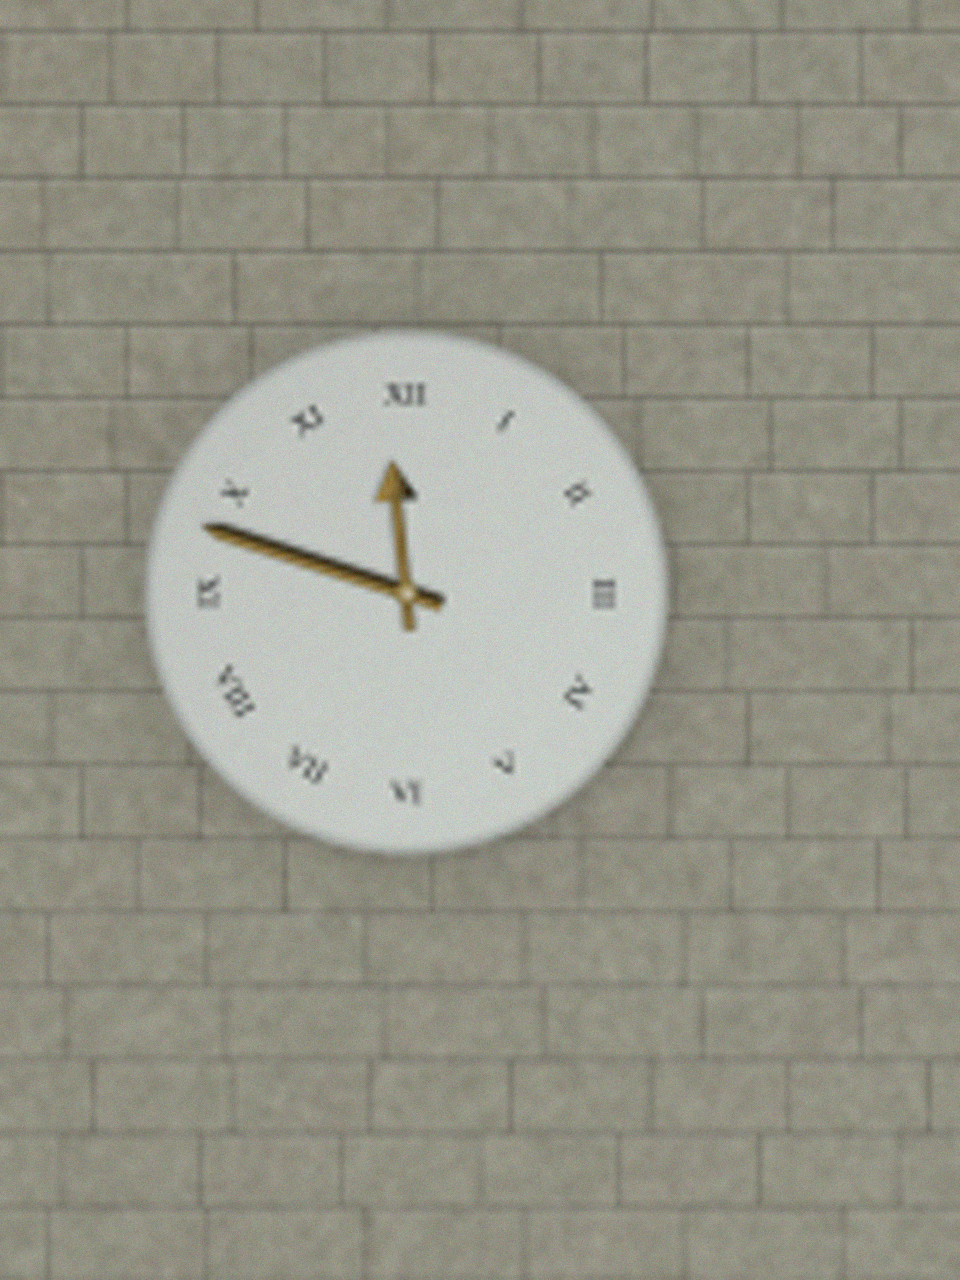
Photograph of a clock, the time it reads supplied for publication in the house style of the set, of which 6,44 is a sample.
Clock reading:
11,48
